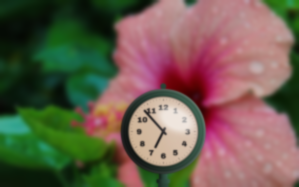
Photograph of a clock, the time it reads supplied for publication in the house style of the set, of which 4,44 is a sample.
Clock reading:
6,53
